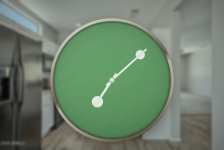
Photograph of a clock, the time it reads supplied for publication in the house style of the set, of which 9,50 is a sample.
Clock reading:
7,08
